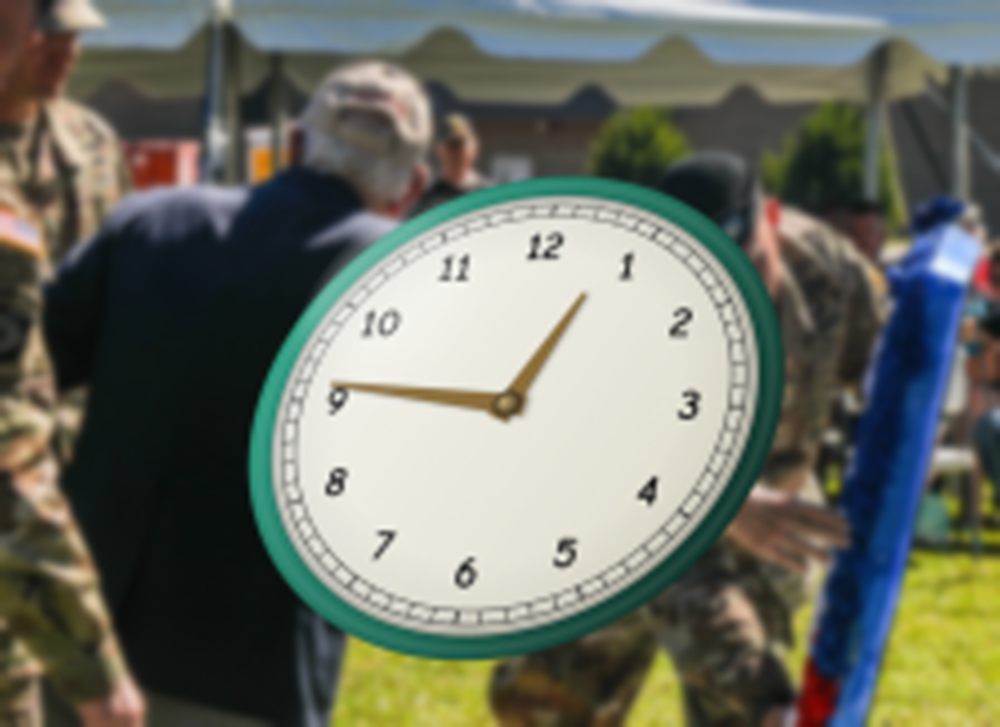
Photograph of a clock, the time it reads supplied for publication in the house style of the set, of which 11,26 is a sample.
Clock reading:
12,46
